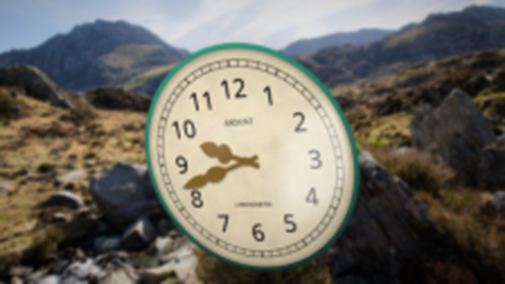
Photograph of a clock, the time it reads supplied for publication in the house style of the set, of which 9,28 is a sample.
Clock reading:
9,42
